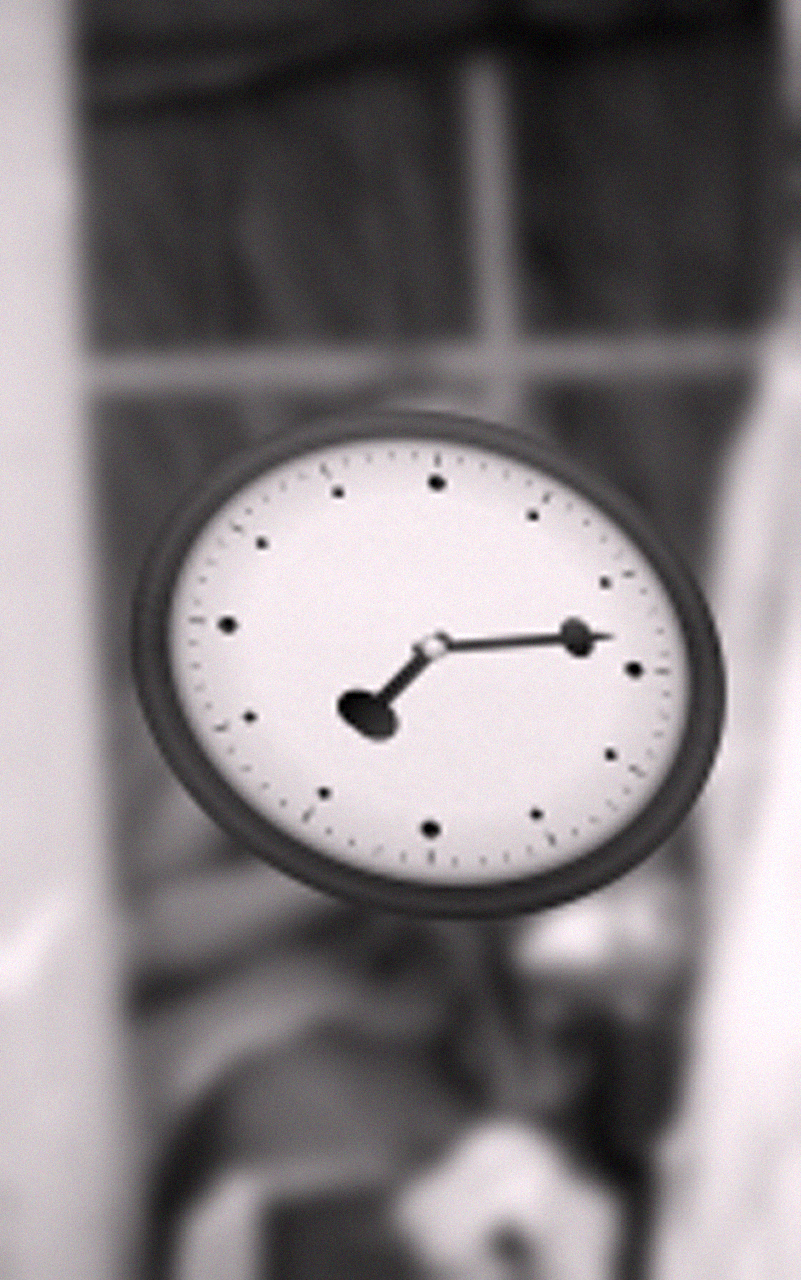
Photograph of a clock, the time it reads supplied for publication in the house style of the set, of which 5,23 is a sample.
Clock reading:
7,13
